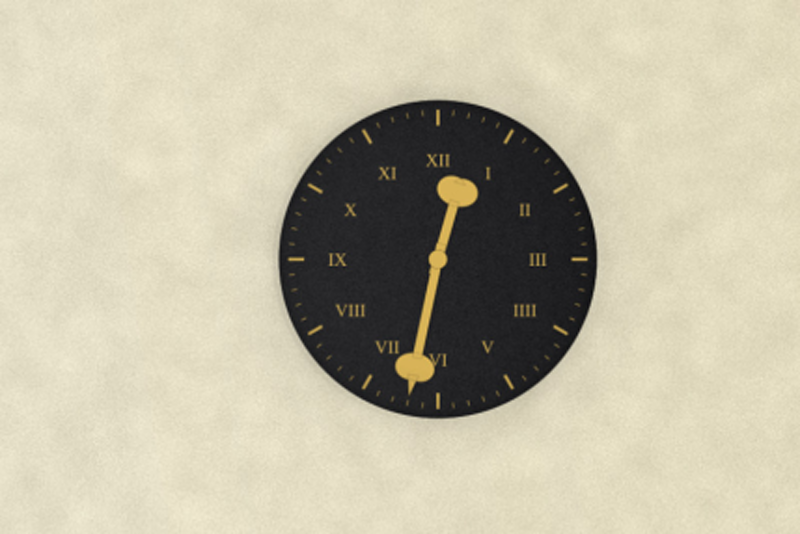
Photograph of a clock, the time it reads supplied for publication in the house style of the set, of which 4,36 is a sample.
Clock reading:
12,32
